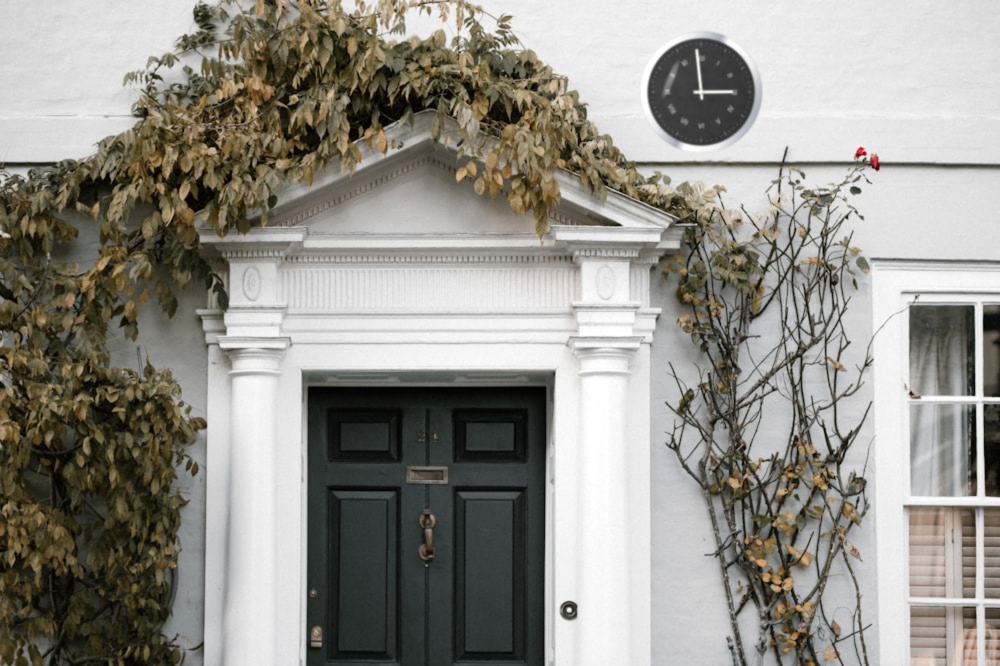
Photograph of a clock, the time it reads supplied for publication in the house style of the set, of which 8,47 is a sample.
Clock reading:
2,59
